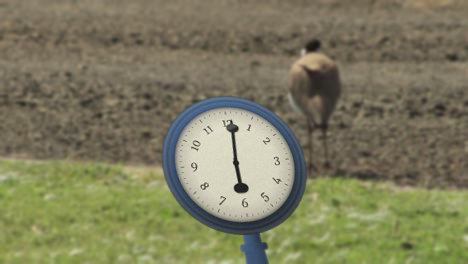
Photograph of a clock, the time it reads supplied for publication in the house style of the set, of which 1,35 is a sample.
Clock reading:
6,01
